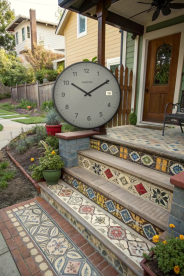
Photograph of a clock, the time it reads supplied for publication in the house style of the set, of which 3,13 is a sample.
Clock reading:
10,10
